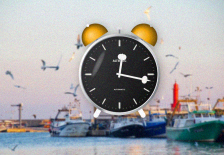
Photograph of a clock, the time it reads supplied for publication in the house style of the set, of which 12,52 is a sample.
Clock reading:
12,17
